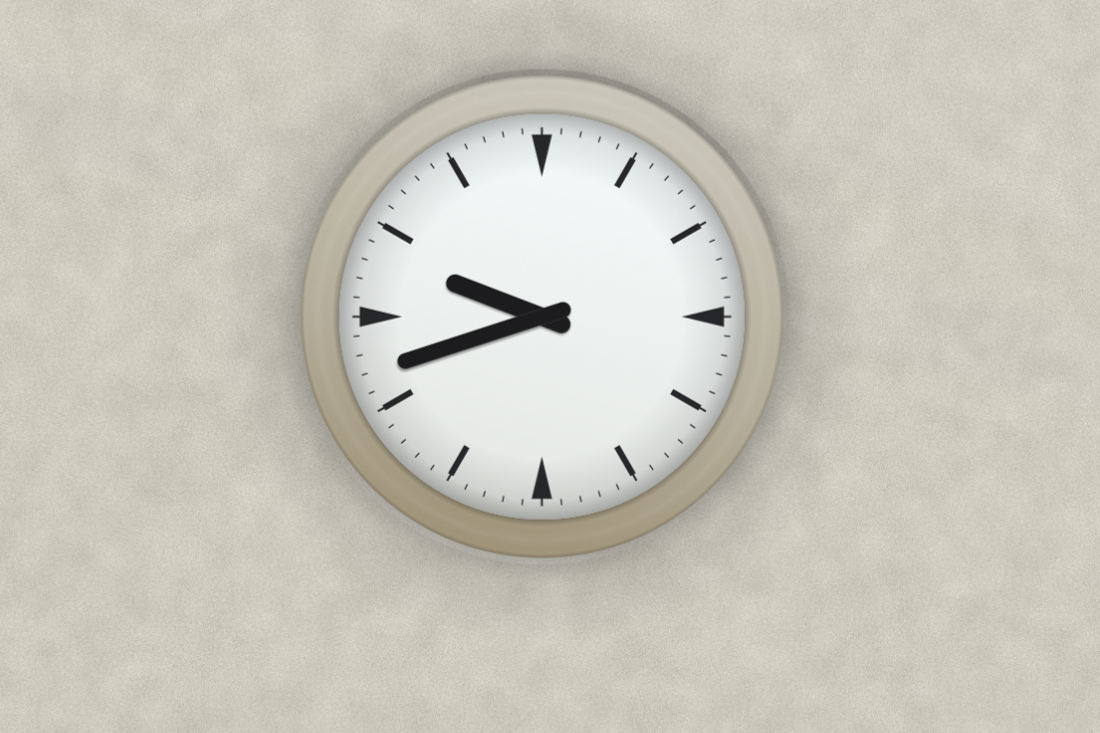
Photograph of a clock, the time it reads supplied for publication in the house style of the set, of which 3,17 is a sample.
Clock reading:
9,42
